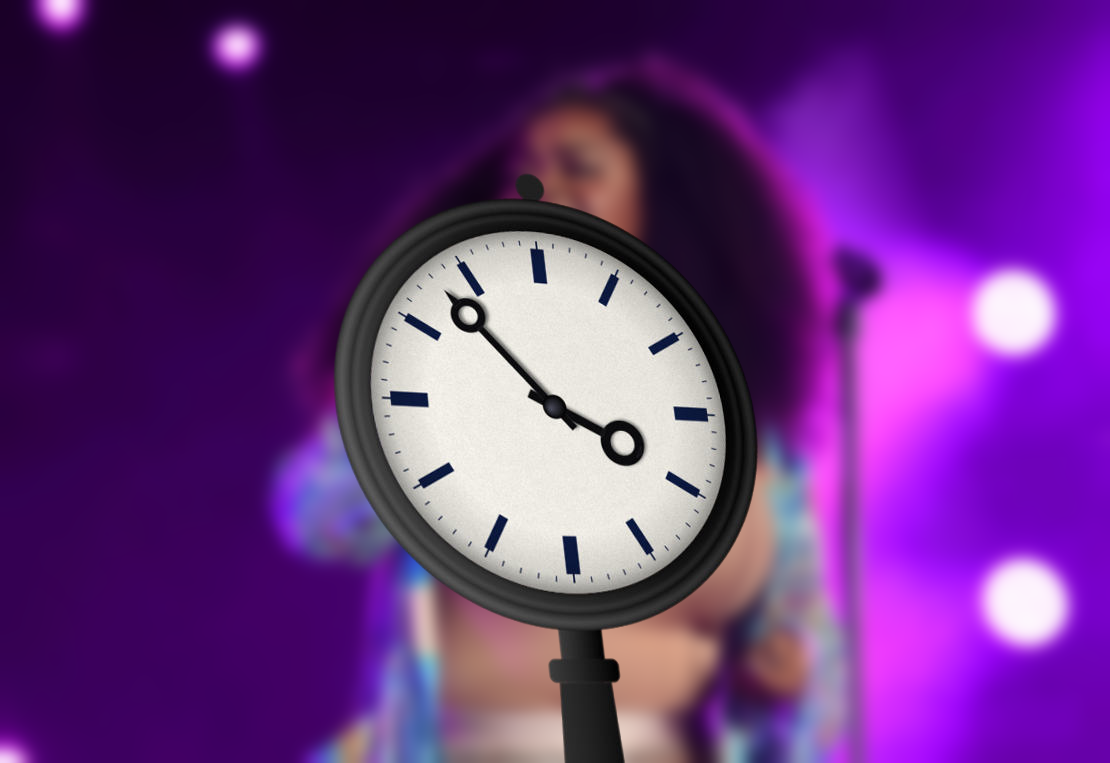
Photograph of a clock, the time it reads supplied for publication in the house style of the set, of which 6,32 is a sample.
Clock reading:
3,53
